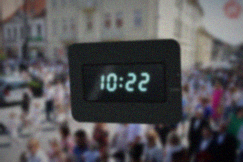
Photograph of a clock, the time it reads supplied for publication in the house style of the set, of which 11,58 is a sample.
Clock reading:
10,22
